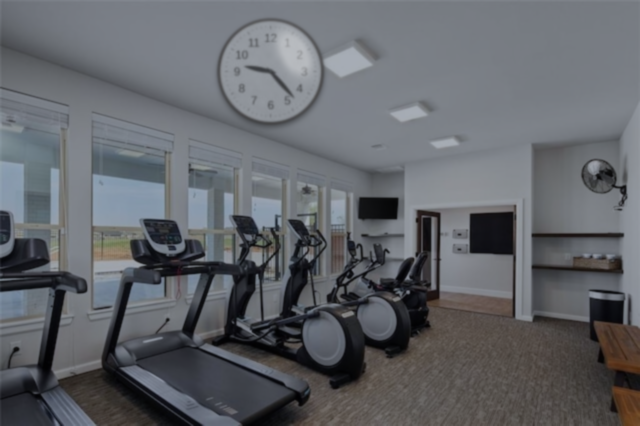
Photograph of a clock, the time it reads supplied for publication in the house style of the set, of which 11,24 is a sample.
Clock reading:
9,23
